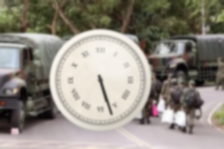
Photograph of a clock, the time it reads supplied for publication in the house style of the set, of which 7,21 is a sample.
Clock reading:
5,27
